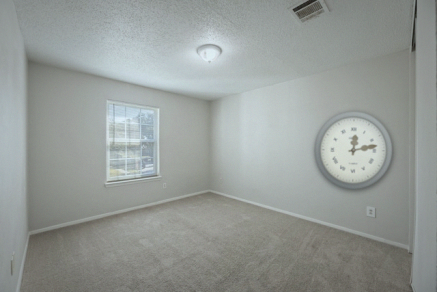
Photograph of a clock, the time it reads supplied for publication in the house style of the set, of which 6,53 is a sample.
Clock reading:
12,13
